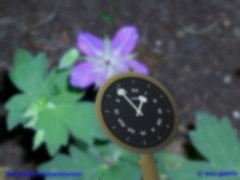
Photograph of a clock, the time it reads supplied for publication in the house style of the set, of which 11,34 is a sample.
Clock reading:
12,54
